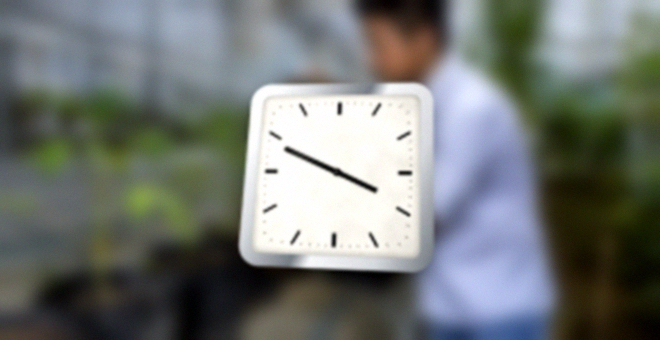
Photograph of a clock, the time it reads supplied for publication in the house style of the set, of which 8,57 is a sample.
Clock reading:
3,49
